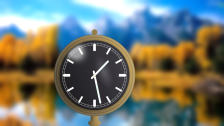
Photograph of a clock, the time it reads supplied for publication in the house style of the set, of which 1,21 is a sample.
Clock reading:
1,28
